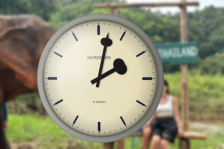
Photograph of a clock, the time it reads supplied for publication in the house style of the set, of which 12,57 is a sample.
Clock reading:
2,02
